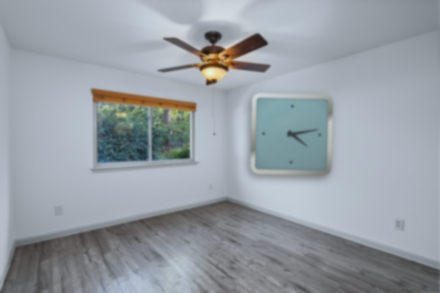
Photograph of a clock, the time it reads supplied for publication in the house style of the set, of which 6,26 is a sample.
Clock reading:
4,13
